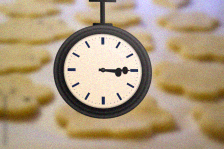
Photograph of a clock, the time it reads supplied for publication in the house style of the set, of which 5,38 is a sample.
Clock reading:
3,15
